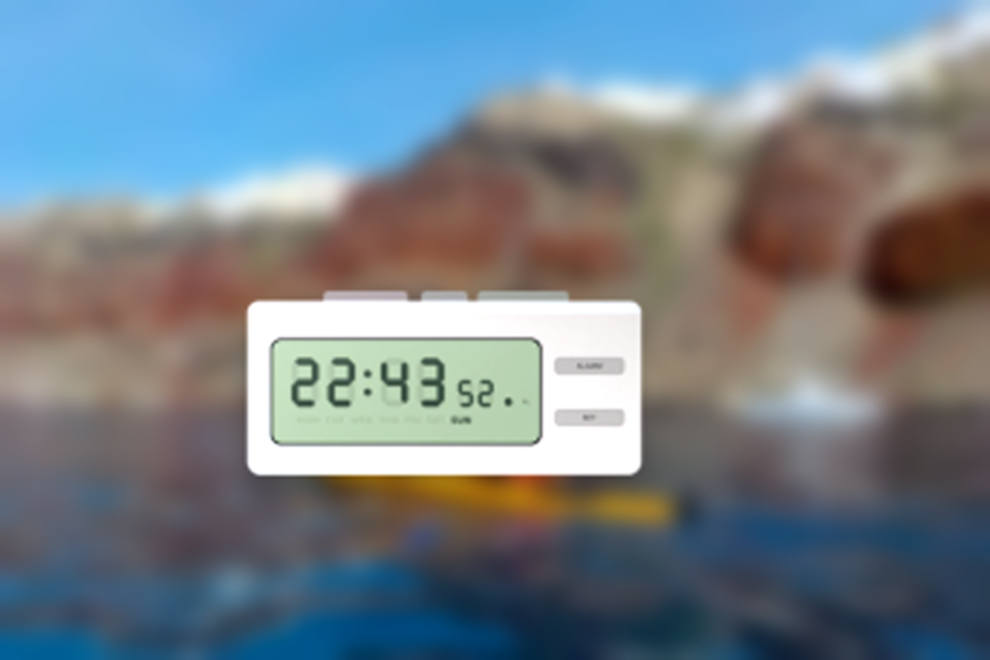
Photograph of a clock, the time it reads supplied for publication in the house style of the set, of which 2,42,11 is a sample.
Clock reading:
22,43,52
